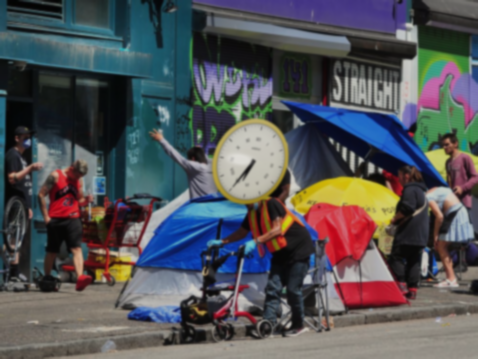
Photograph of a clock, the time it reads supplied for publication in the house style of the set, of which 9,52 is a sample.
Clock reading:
6,35
